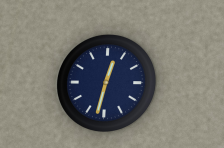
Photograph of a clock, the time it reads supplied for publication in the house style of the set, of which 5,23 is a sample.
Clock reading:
12,32
